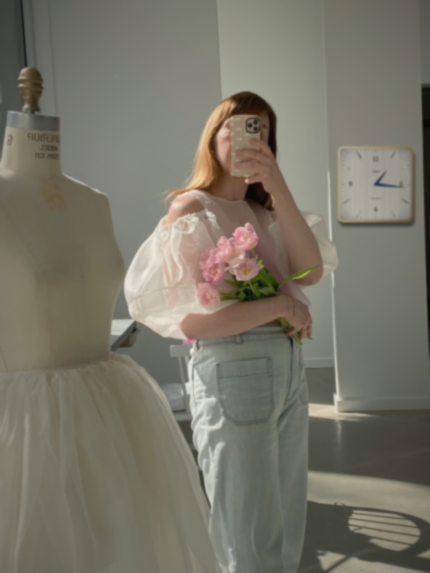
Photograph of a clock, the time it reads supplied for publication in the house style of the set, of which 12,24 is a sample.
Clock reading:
1,16
